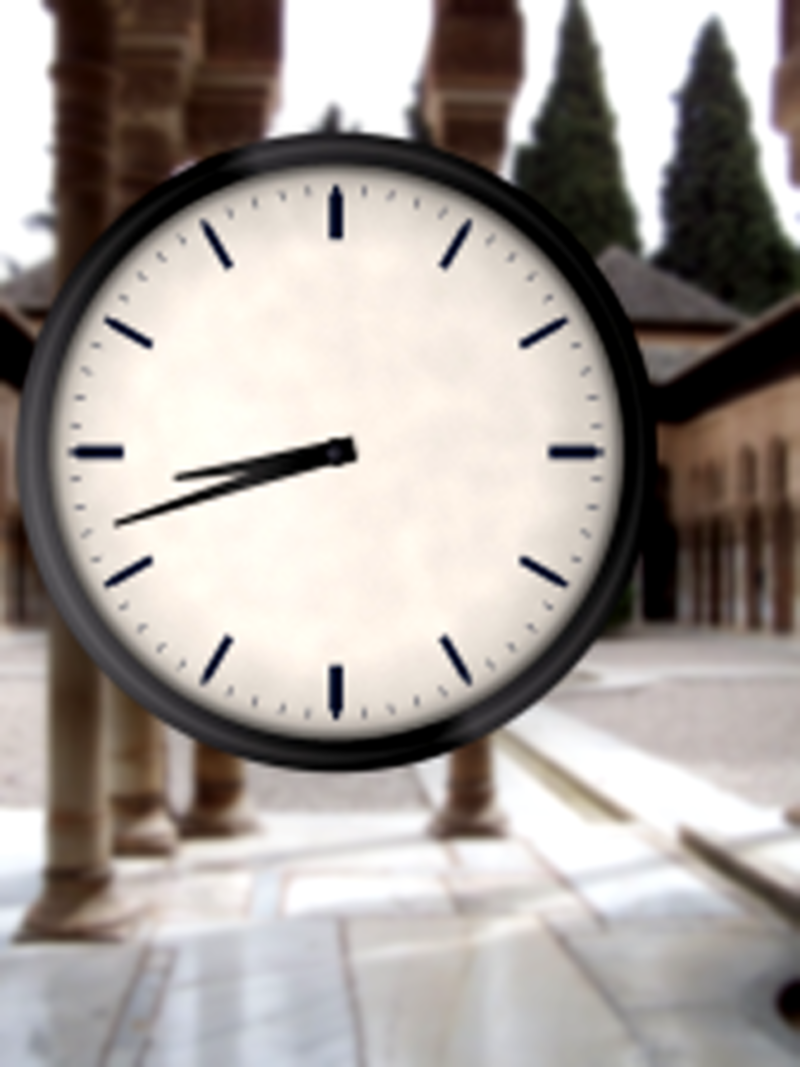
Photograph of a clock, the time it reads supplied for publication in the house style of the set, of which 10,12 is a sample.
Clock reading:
8,42
